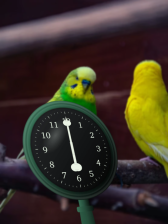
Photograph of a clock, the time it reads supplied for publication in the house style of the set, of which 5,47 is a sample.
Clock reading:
6,00
